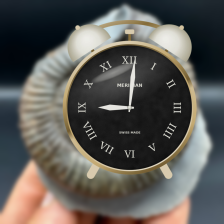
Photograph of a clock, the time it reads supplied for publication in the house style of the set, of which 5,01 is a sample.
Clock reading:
9,01
